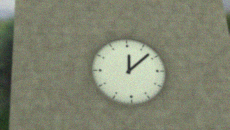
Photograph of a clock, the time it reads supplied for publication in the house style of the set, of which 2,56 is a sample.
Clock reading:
12,08
